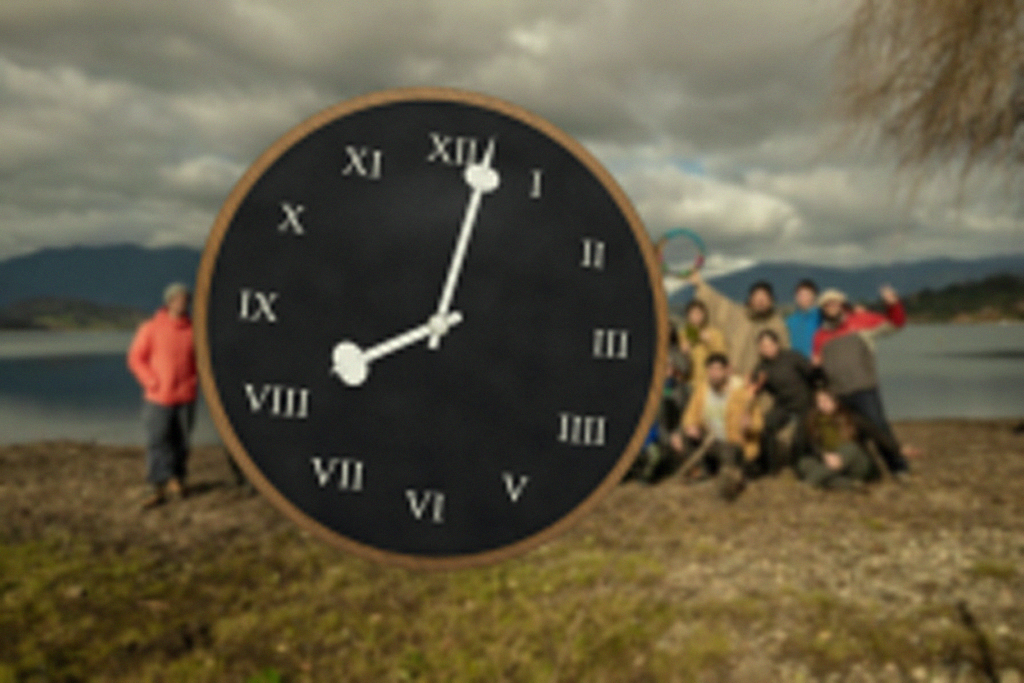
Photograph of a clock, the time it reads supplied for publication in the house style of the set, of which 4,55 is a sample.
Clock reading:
8,02
